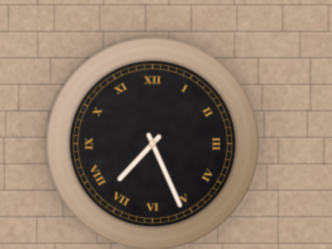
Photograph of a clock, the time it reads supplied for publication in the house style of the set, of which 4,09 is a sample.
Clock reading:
7,26
